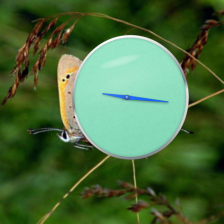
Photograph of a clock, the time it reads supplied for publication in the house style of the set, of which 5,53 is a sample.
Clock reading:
9,16
